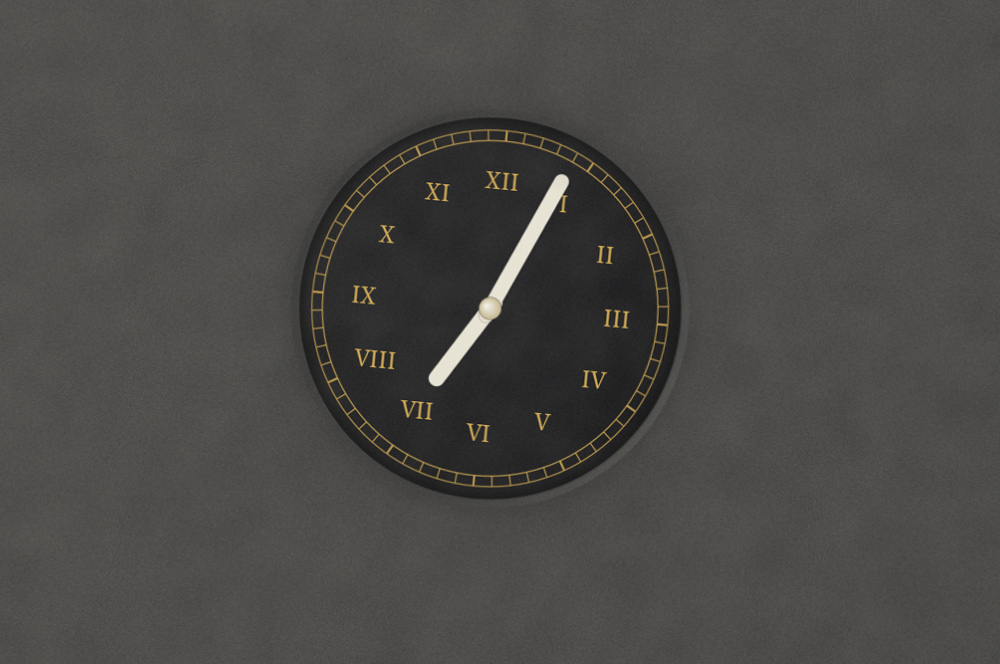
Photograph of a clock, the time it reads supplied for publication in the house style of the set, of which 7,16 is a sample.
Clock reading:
7,04
